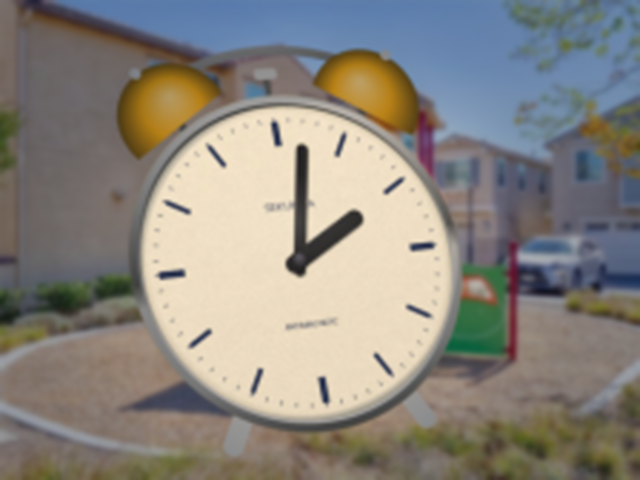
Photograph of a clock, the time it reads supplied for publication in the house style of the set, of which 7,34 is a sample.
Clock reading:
2,02
